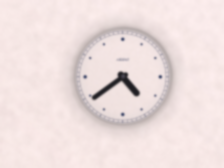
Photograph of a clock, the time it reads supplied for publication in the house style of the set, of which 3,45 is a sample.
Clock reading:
4,39
